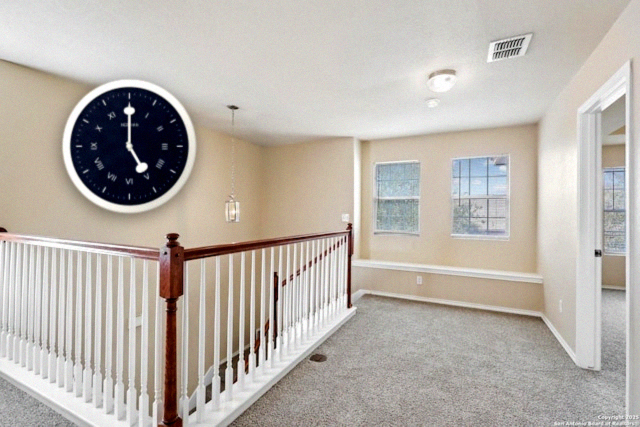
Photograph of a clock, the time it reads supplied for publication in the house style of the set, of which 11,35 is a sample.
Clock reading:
5,00
